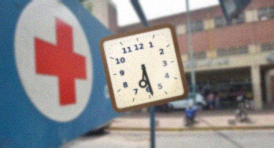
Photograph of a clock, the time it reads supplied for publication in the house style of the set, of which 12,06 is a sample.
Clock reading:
6,29
